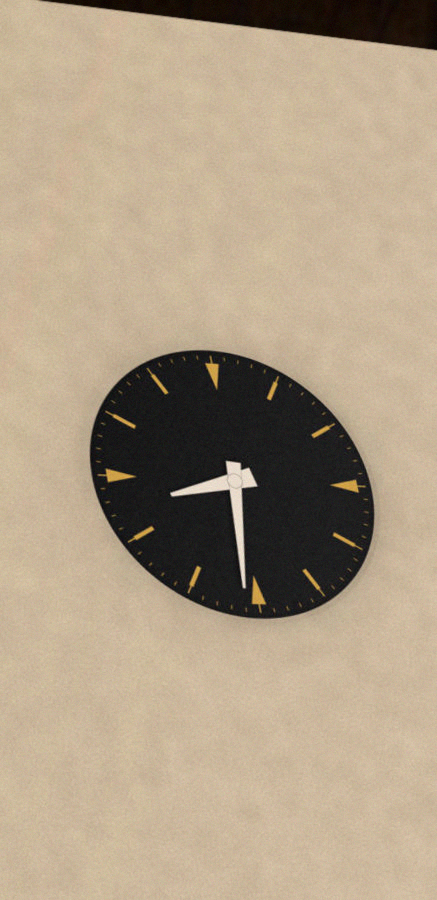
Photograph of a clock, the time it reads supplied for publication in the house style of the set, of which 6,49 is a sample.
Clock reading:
8,31
